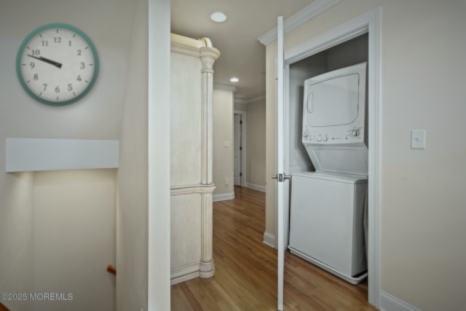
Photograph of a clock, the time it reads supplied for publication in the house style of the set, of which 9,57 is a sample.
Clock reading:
9,48
